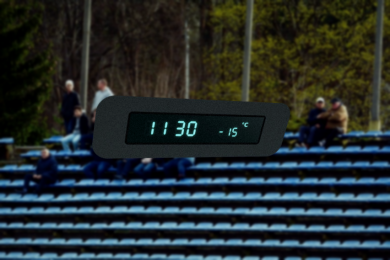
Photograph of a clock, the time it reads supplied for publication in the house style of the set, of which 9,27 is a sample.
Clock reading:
11,30
